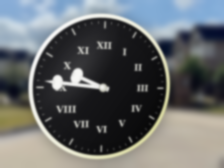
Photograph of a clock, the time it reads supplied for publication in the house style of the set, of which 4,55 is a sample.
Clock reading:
9,46
